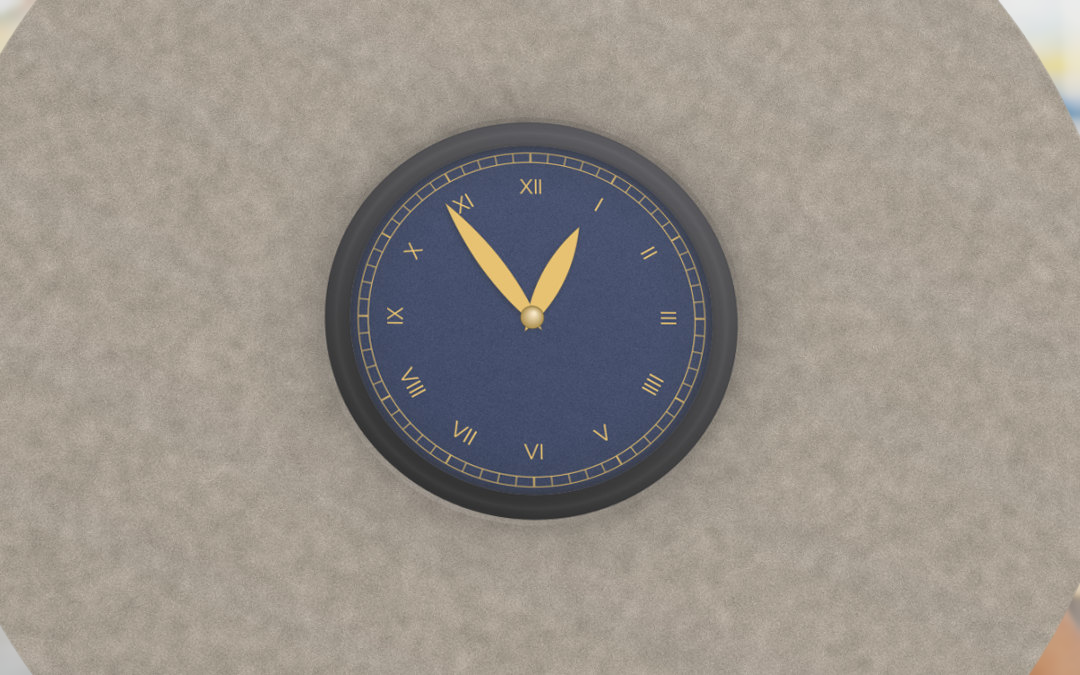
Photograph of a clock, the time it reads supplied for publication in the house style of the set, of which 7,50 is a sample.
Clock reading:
12,54
